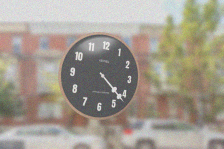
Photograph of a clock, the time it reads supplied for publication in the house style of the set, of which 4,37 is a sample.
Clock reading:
4,22
